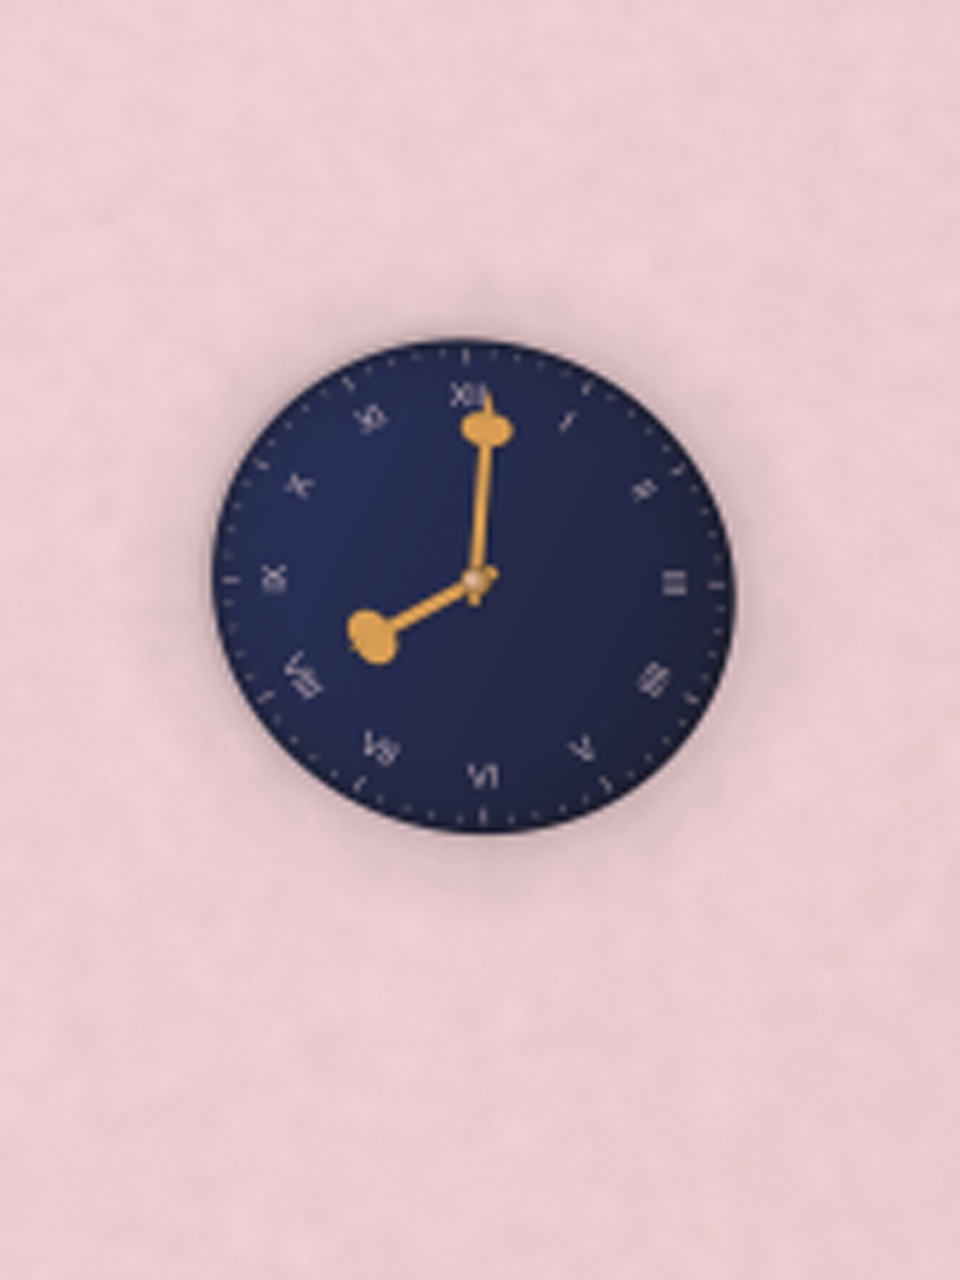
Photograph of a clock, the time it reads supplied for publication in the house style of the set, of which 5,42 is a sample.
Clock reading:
8,01
